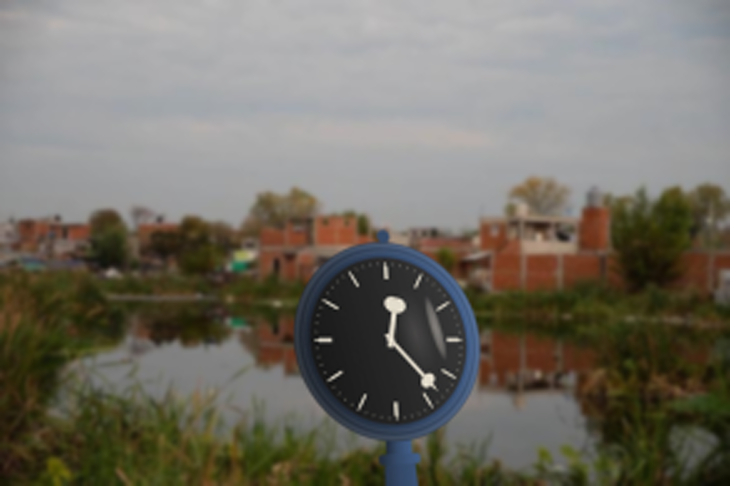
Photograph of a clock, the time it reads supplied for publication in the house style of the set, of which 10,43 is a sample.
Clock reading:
12,23
